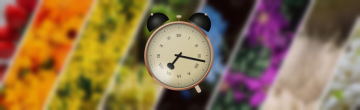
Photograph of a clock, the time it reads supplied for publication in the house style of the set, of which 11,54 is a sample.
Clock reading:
7,17
